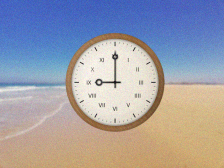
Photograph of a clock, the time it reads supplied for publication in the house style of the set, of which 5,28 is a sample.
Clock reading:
9,00
